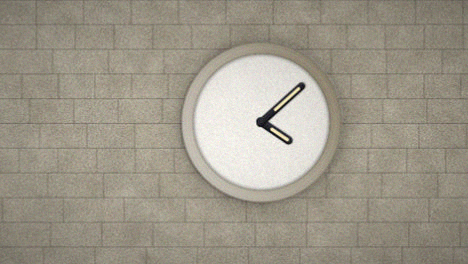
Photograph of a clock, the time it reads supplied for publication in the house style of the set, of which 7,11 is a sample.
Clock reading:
4,08
